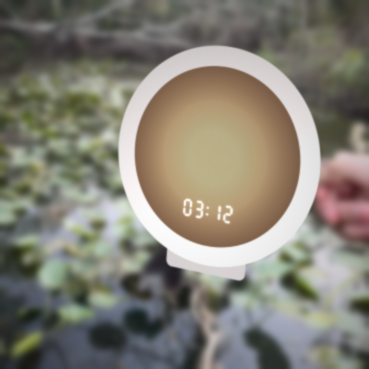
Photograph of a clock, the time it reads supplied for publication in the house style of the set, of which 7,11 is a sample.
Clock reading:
3,12
